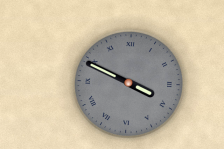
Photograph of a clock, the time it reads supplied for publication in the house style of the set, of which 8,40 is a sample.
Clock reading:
3,49
